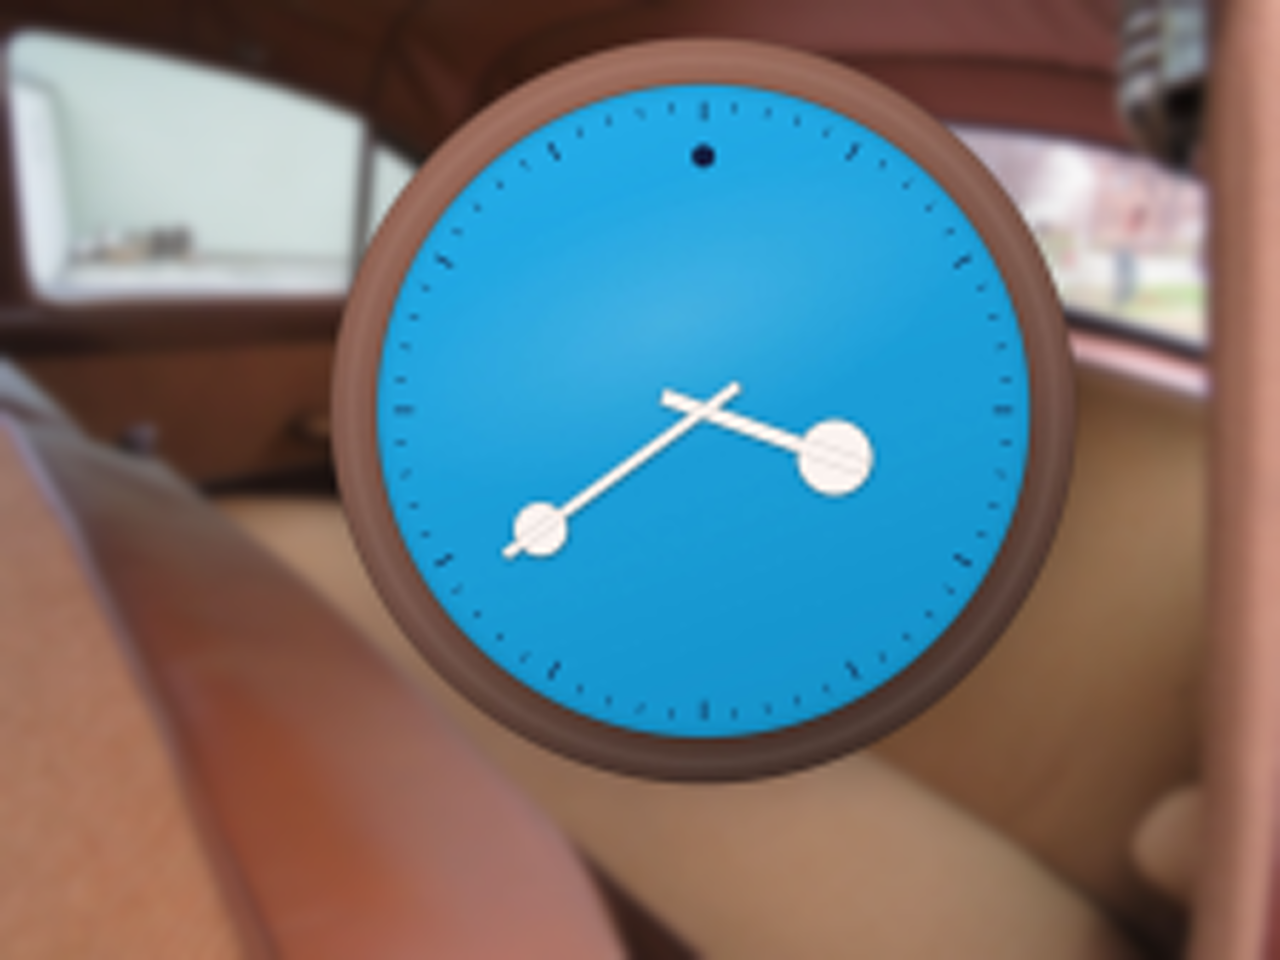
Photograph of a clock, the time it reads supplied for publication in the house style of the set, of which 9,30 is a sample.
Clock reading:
3,39
